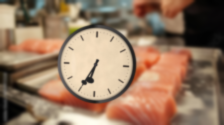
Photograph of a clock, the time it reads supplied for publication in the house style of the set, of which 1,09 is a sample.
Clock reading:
6,35
